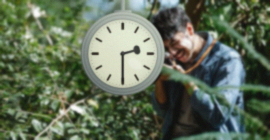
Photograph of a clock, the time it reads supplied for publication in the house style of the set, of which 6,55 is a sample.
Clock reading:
2,30
